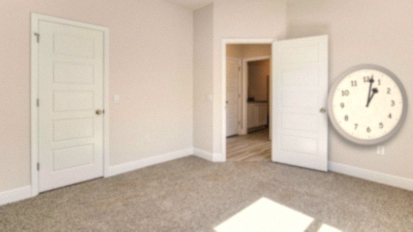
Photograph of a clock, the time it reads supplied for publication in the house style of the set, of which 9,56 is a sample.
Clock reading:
1,02
